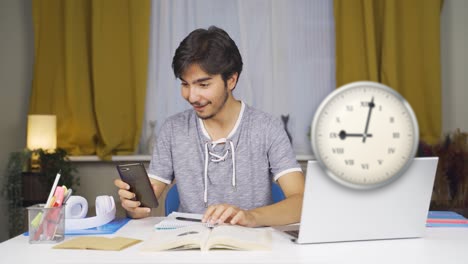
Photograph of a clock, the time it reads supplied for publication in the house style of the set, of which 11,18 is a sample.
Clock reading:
9,02
